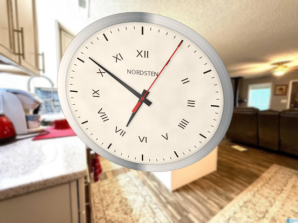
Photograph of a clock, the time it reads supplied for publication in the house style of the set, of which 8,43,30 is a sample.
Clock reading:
6,51,05
